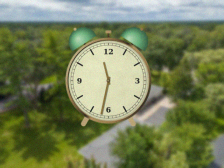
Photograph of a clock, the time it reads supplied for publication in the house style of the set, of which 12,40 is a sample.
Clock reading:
11,32
